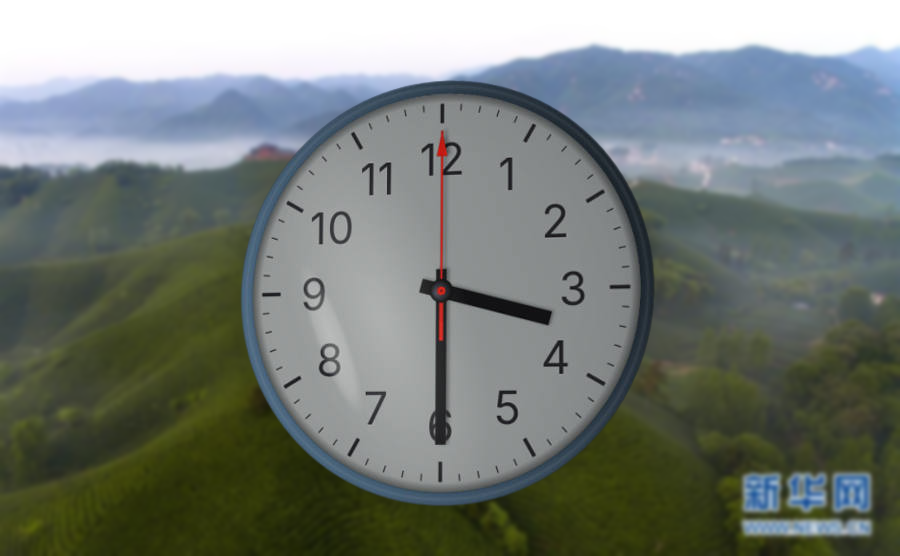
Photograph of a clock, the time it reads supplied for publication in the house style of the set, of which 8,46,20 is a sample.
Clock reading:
3,30,00
